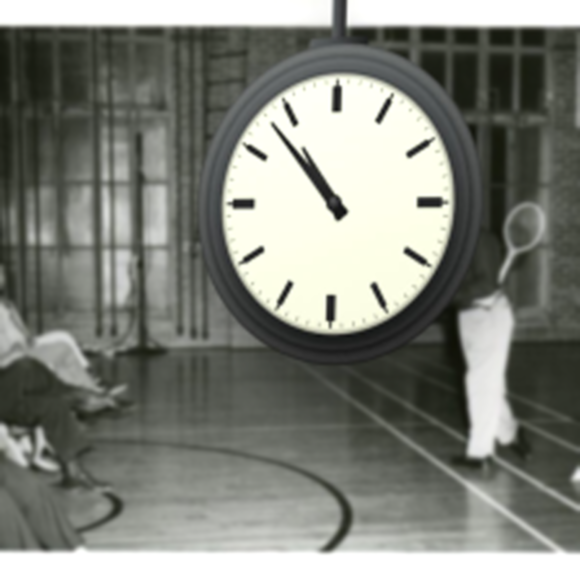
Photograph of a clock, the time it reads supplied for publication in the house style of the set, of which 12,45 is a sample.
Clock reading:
10,53
